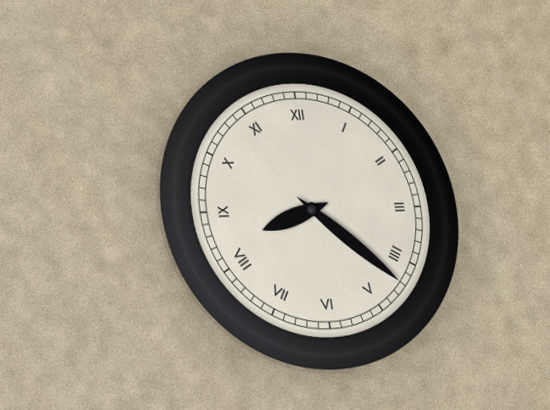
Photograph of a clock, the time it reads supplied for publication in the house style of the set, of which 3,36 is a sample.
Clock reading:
8,22
